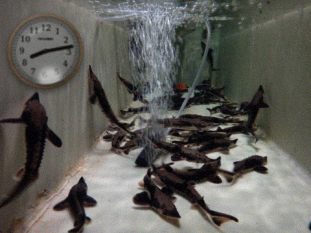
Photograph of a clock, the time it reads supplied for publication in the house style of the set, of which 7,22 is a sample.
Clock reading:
8,13
